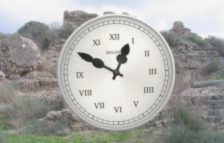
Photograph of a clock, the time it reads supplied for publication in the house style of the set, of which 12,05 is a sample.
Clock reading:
12,50
